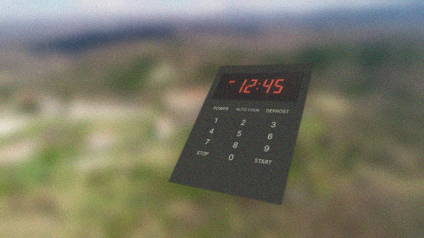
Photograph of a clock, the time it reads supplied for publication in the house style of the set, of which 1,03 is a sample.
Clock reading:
12,45
